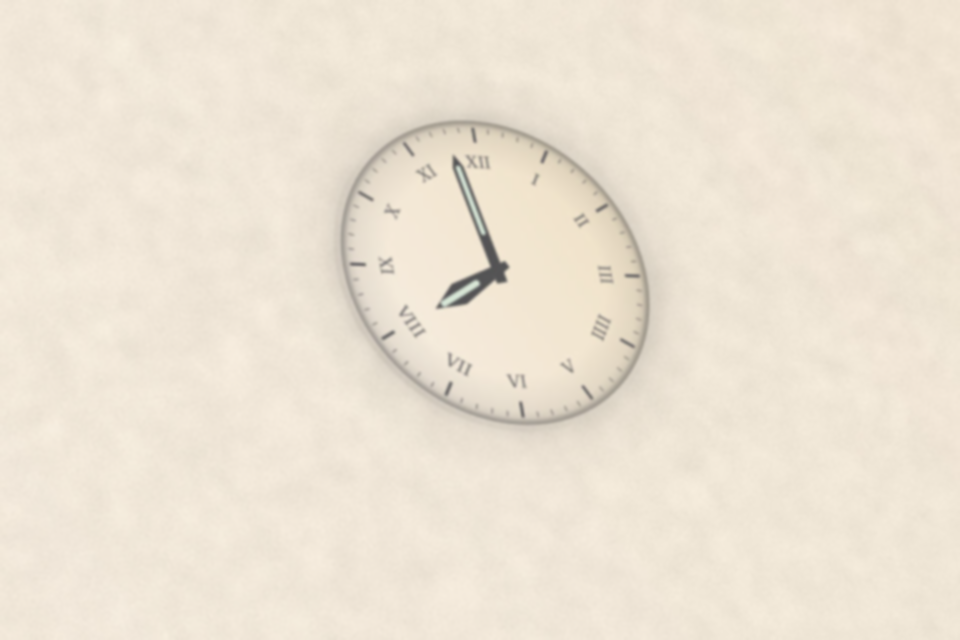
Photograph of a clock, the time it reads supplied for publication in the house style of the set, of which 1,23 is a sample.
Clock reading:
7,58
